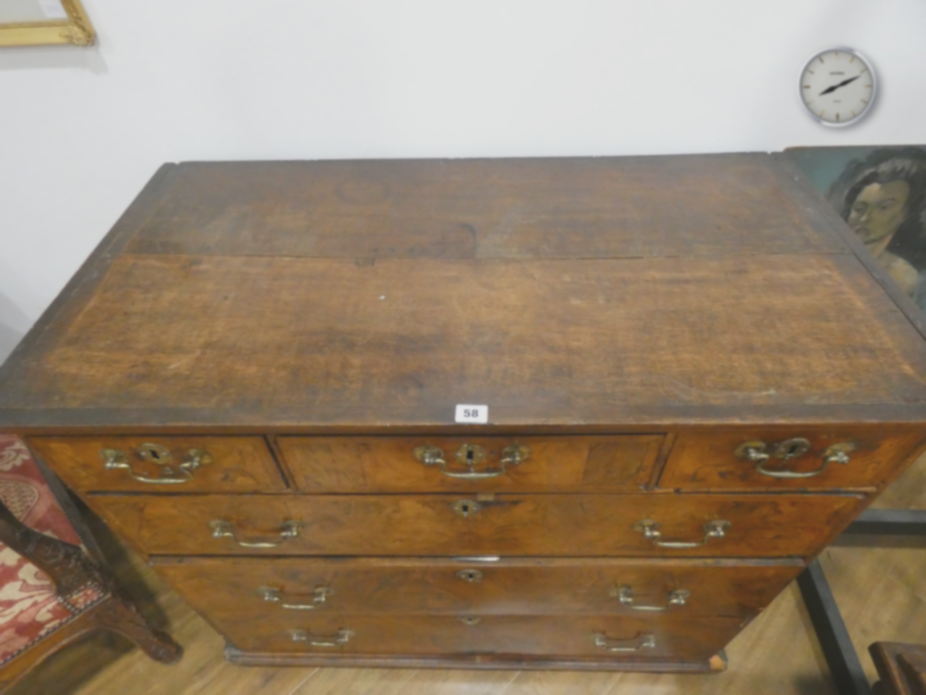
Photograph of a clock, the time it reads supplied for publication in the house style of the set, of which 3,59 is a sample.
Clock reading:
8,11
